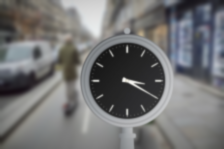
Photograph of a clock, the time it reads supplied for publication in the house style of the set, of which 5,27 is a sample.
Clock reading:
3,20
